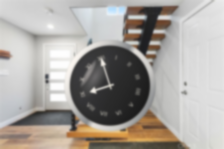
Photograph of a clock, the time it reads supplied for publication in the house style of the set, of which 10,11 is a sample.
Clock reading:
9,00
